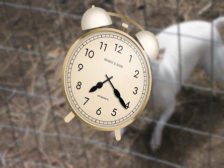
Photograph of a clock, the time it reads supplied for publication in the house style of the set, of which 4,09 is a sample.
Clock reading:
7,21
